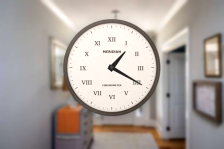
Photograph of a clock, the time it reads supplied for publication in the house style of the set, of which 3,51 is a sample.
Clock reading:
1,20
